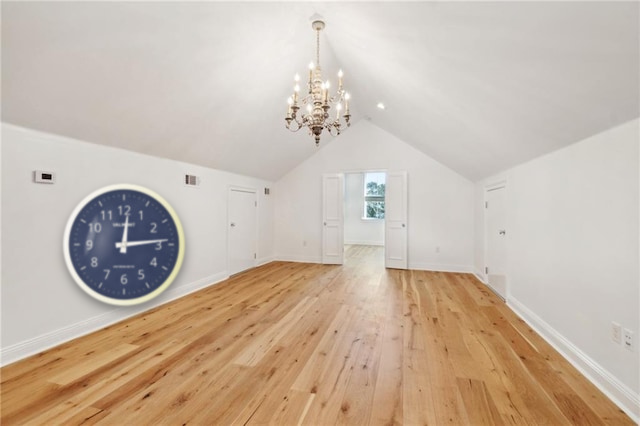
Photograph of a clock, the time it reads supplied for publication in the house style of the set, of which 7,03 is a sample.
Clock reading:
12,14
